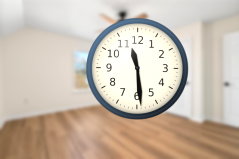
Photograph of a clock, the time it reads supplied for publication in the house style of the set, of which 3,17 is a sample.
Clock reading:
11,29
